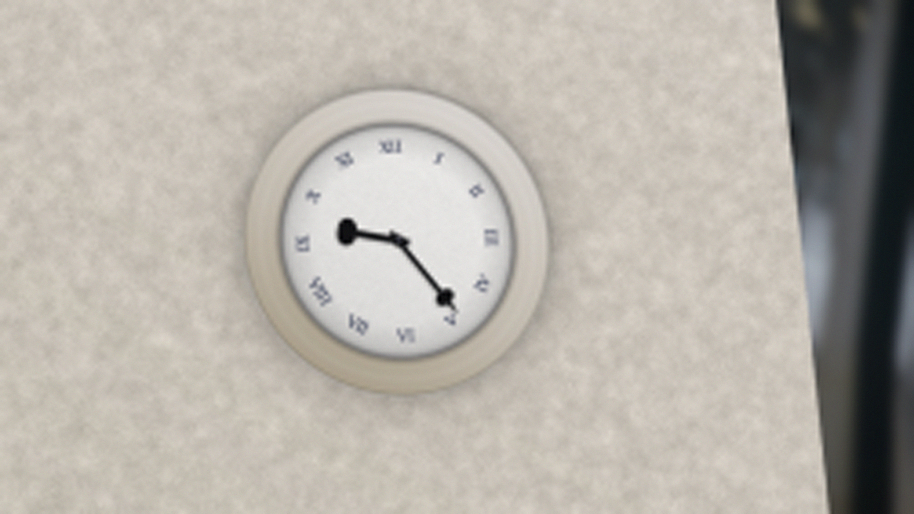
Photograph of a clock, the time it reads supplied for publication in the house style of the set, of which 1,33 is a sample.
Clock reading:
9,24
